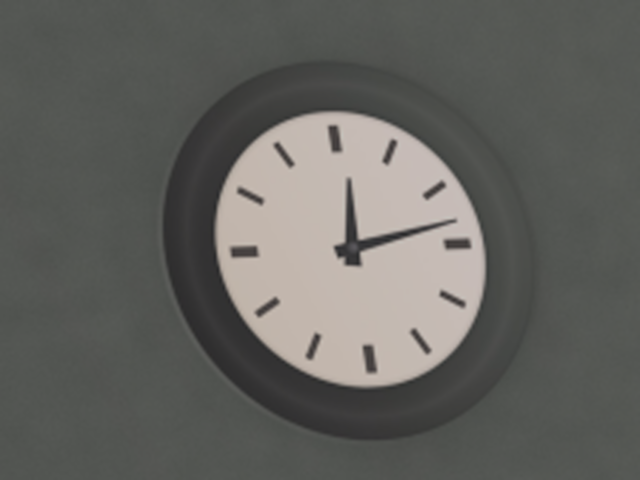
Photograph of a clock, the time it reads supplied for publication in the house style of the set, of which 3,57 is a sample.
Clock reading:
12,13
